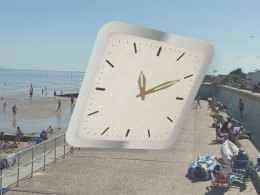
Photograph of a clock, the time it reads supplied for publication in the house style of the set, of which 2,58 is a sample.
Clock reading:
11,10
